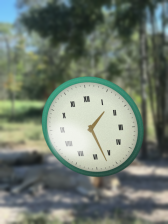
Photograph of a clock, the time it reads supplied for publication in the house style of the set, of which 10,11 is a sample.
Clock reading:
1,27
